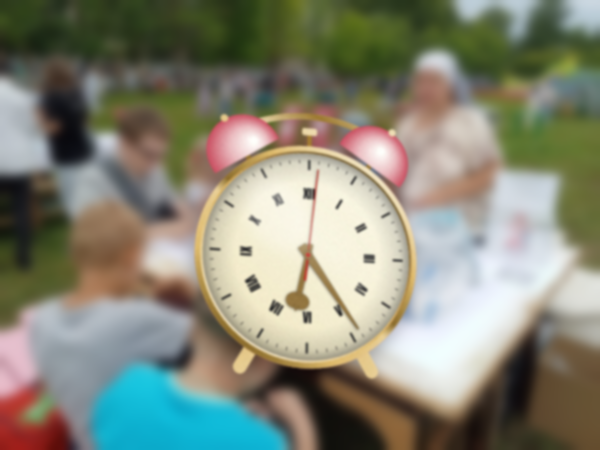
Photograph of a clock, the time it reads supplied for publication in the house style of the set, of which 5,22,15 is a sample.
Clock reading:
6,24,01
